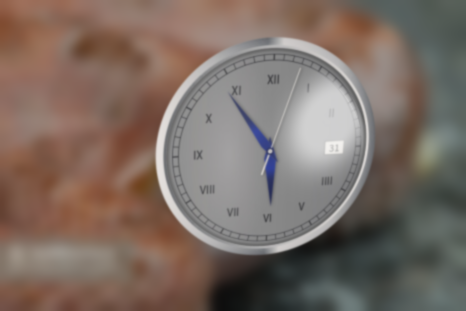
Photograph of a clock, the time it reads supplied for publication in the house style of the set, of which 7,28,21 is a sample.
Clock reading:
5,54,03
